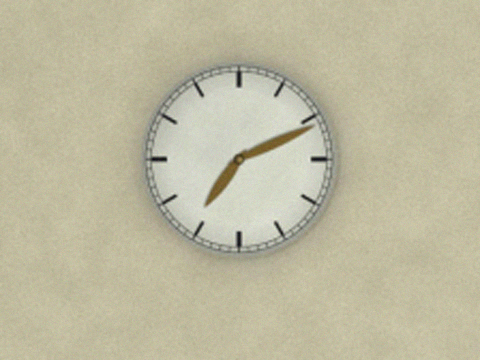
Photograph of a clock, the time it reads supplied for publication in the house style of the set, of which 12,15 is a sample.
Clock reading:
7,11
